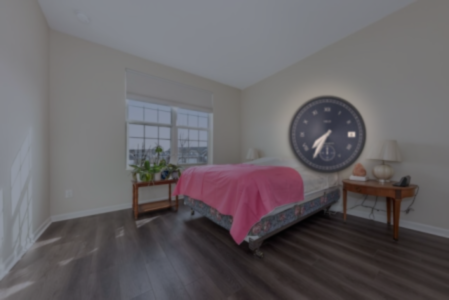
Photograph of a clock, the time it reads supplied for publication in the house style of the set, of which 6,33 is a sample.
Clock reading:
7,35
